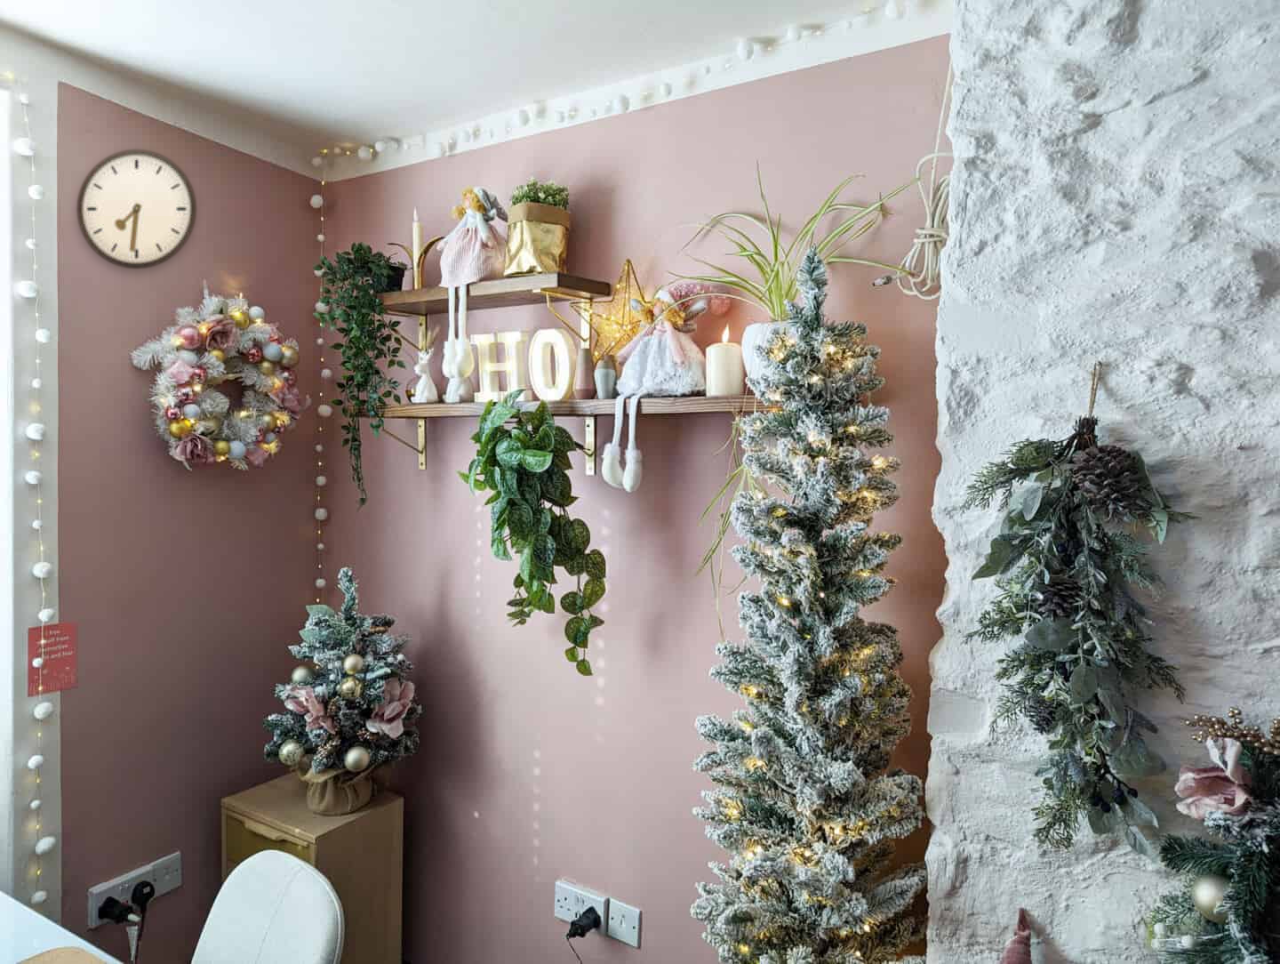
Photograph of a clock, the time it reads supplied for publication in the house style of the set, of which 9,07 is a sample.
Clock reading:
7,31
